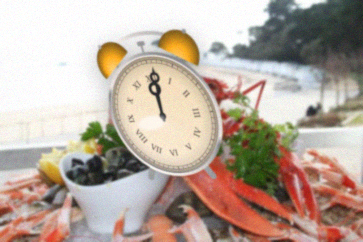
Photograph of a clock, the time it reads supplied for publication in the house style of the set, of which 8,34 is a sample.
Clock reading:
12,01
